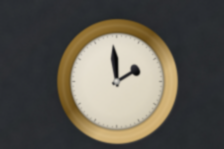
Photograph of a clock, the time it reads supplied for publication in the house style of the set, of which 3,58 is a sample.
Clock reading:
1,59
